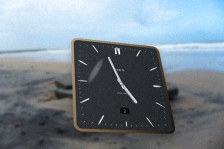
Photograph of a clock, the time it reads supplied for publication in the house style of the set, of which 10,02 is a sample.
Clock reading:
4,57
